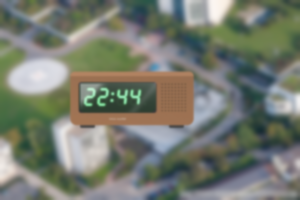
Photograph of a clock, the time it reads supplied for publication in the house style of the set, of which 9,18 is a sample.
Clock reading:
22,44
